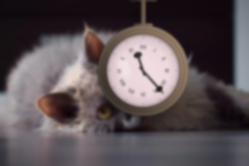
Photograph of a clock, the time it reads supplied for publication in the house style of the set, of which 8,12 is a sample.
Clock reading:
11,23
